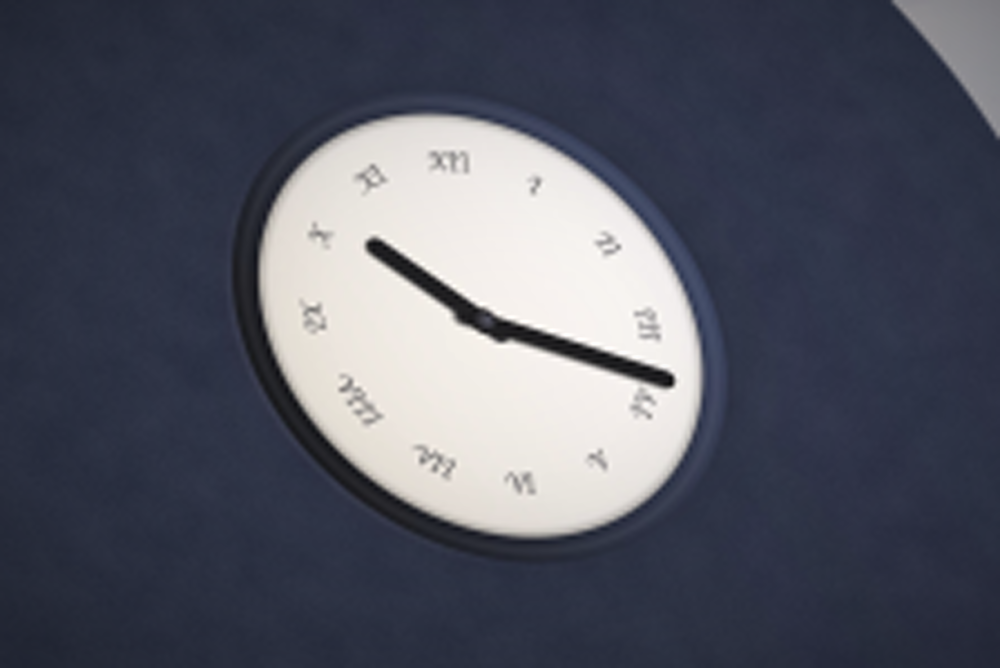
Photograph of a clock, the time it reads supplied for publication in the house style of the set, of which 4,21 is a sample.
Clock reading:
10,18
